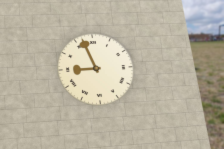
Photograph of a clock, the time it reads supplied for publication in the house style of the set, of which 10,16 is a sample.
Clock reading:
8,57
